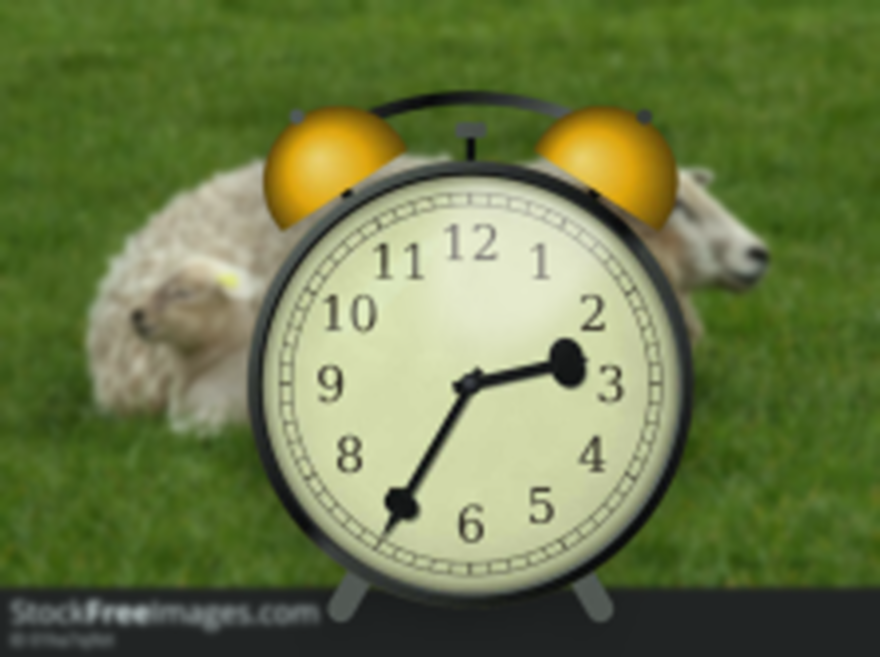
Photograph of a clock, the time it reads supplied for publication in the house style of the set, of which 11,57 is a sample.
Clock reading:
2,35
